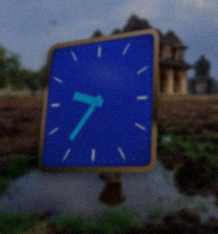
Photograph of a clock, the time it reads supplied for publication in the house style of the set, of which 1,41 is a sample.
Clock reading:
9,36
